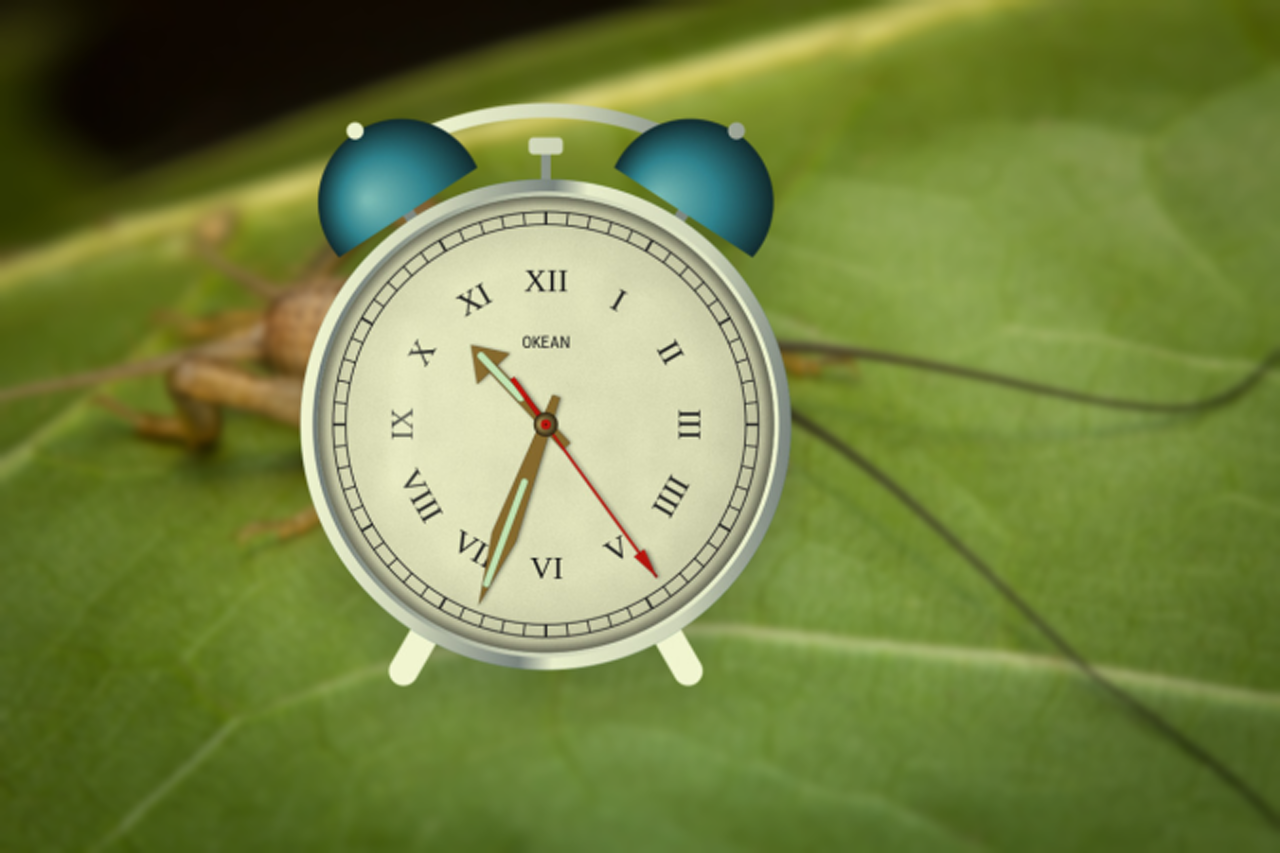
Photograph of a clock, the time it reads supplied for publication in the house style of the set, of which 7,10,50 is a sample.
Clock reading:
10,33,24
